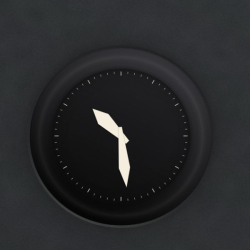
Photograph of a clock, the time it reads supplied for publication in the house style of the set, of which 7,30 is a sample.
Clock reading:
10,29
